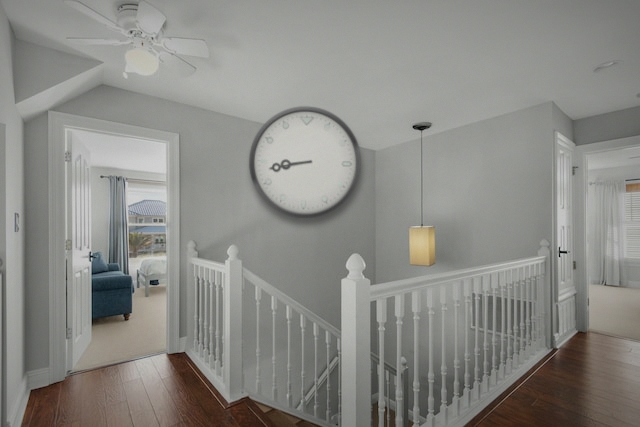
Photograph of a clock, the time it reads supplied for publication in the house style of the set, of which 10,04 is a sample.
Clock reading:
8,43
